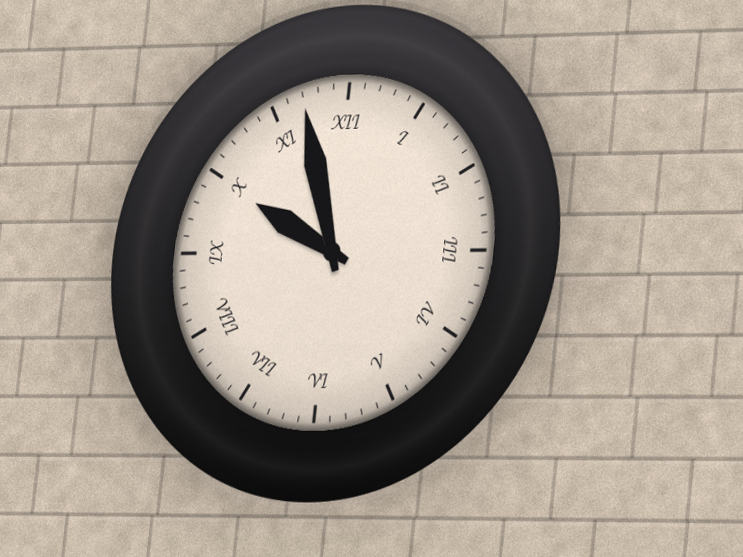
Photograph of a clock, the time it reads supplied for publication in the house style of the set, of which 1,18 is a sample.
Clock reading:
9,57
